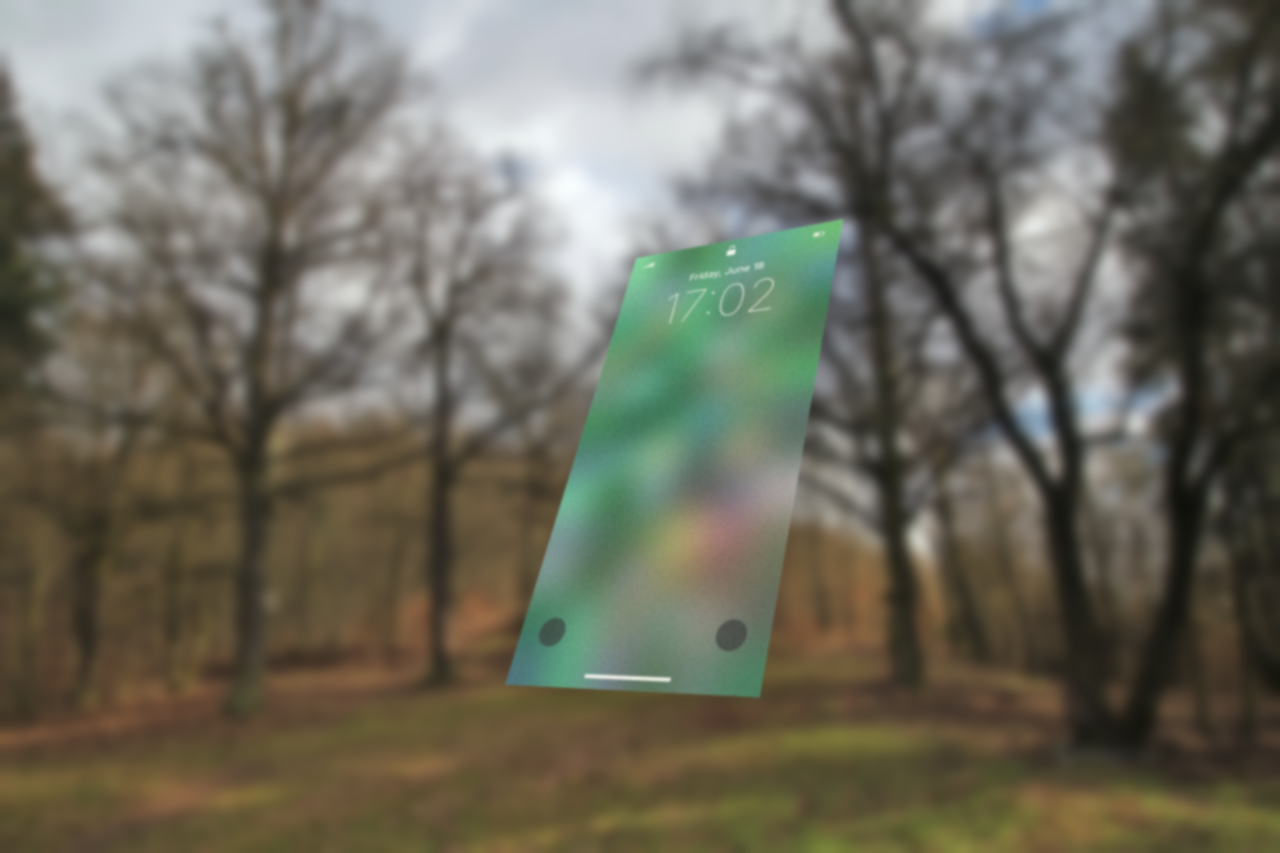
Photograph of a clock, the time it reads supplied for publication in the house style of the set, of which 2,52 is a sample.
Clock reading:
17,02
